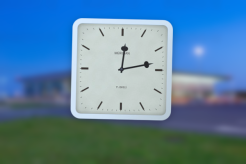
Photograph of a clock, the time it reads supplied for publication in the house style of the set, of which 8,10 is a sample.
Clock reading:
12,13
